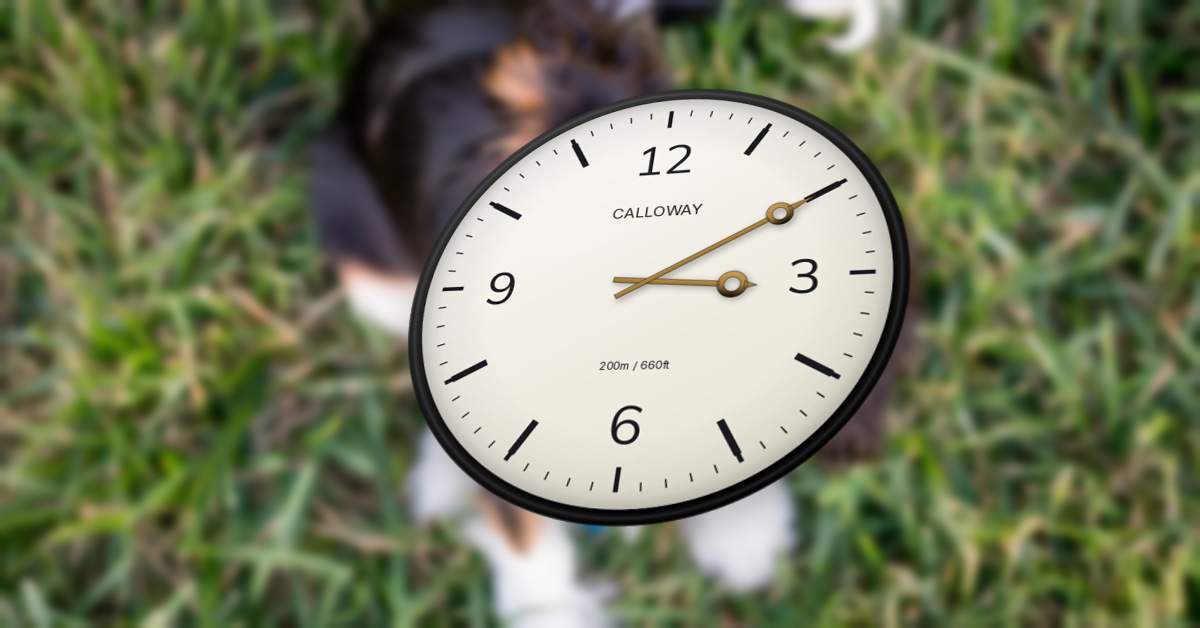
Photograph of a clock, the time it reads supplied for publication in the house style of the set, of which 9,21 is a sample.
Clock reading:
3,10
